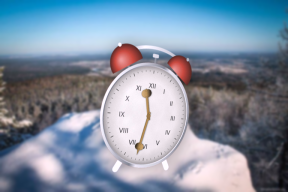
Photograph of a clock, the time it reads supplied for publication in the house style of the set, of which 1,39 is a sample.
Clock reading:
11,32
